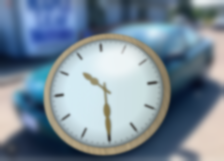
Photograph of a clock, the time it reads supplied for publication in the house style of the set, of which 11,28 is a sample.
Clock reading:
10,30
